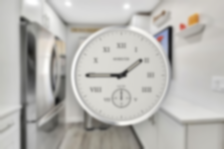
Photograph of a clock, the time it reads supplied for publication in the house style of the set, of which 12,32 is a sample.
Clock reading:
1,45
